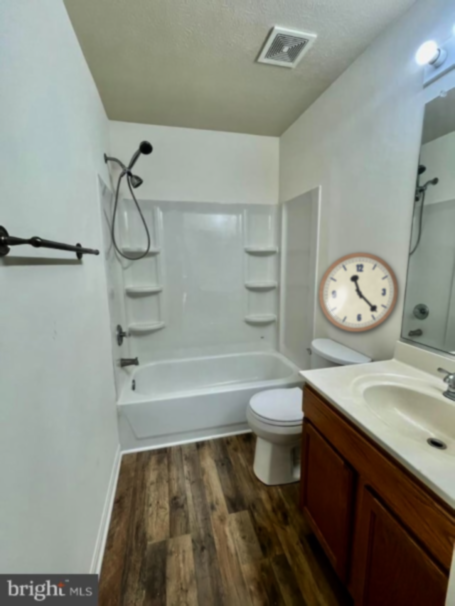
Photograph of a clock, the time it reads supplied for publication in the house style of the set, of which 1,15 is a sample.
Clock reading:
11,23
